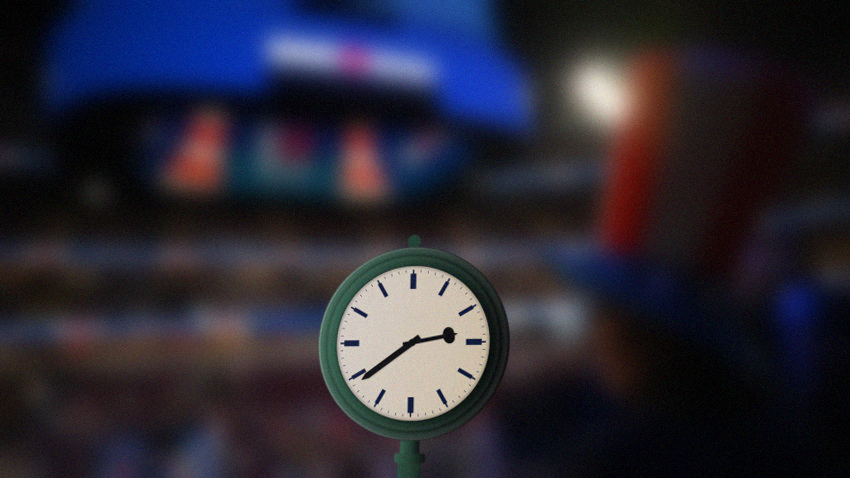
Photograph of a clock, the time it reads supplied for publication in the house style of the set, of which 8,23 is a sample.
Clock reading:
2,39
